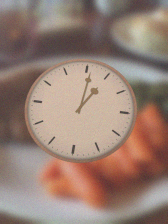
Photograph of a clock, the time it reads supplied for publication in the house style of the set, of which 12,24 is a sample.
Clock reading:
1,01
